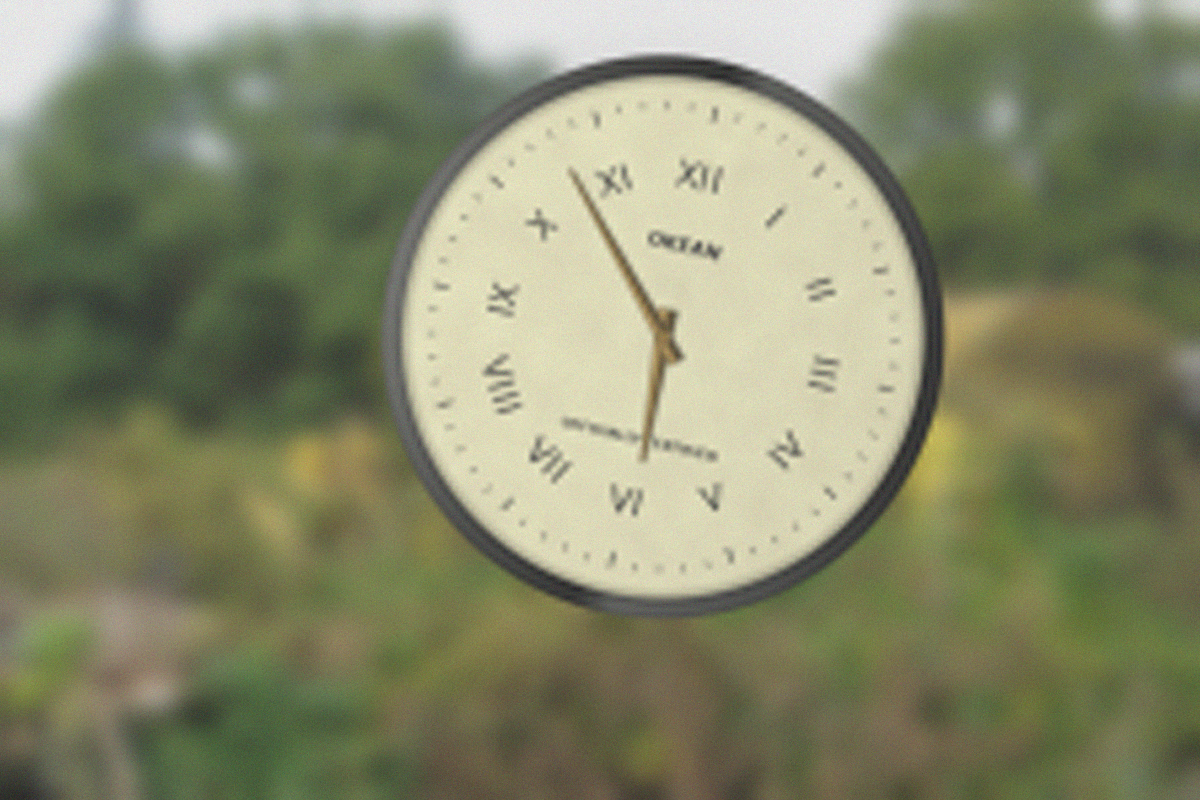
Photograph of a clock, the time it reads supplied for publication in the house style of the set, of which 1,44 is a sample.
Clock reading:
5,53
